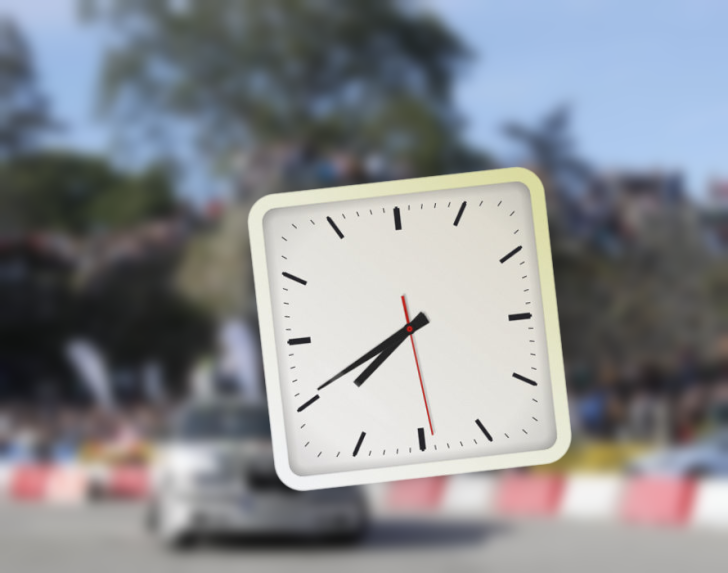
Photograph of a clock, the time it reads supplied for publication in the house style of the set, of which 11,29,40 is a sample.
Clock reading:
7,40,29
